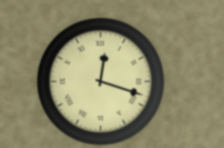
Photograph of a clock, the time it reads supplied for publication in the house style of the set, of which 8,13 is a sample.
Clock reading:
12,18
